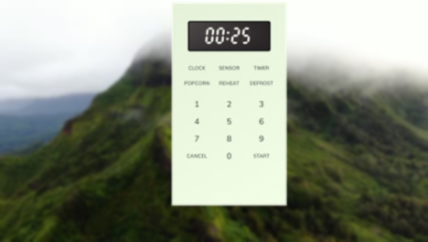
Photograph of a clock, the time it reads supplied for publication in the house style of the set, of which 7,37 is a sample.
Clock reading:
0,25
